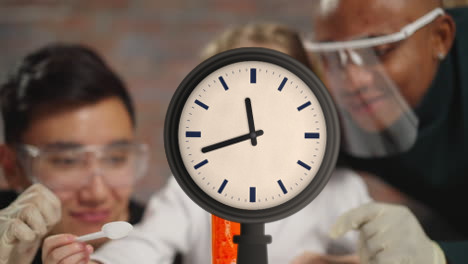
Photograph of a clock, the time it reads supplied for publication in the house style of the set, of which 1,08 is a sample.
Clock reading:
11,42
